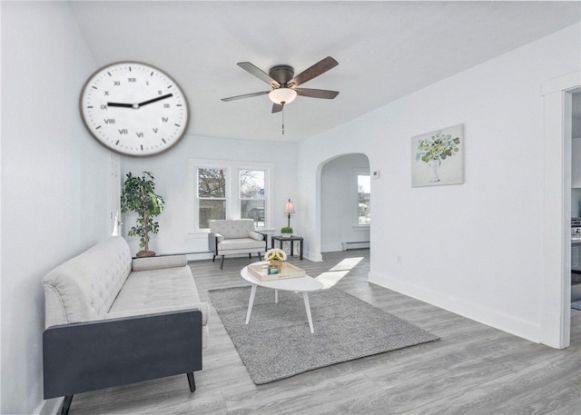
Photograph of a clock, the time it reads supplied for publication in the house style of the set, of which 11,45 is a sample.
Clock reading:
9,12
